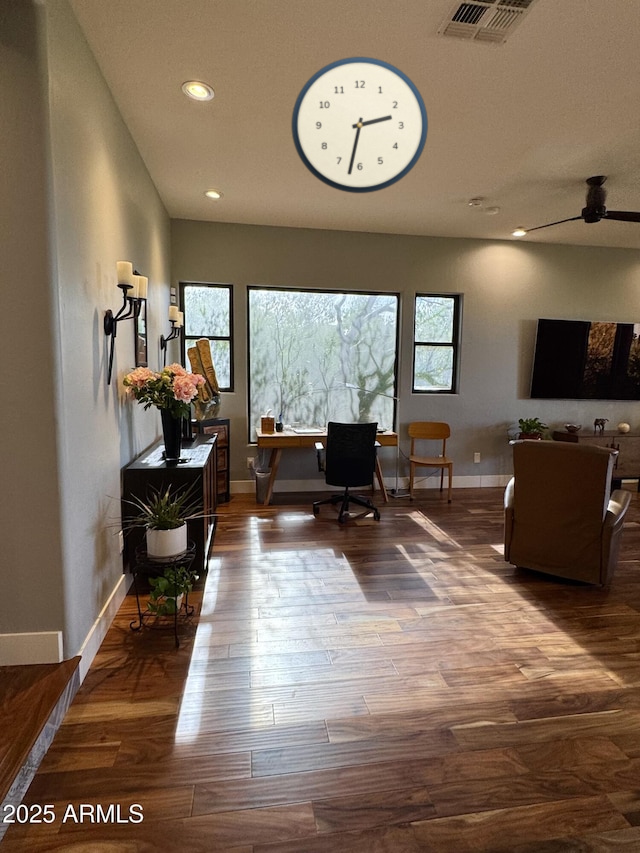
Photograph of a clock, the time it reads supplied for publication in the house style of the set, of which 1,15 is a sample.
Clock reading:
2,32
